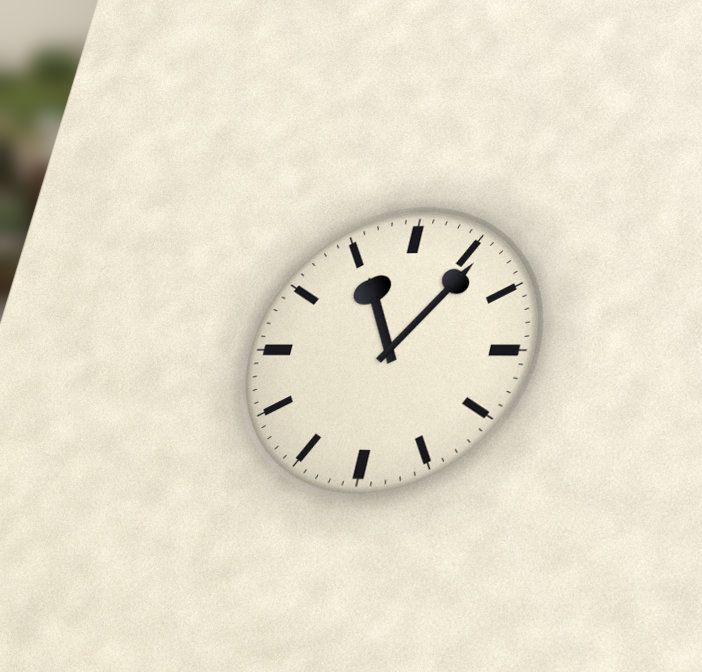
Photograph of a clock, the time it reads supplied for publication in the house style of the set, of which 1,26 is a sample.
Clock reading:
11,06
